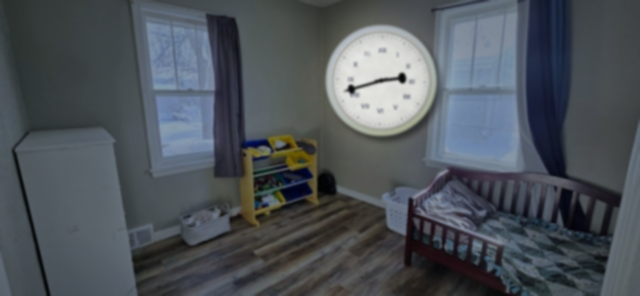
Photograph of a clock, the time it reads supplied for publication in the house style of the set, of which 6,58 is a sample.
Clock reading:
2,42
